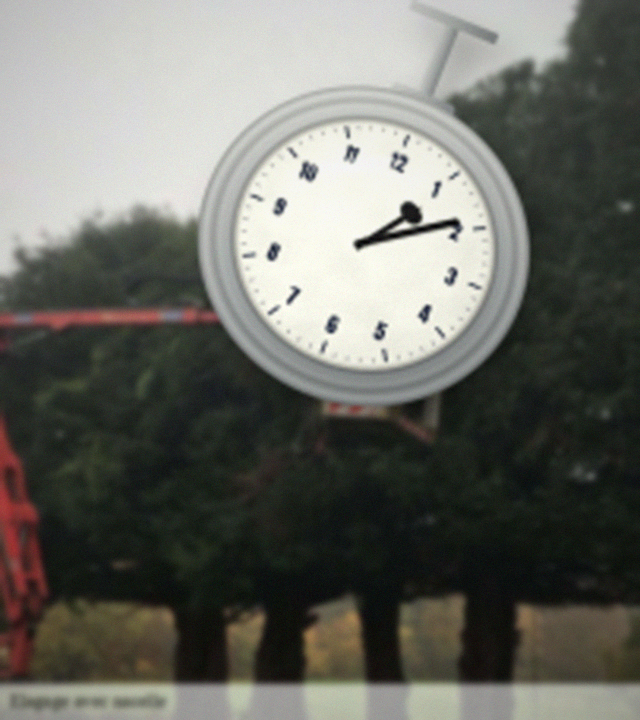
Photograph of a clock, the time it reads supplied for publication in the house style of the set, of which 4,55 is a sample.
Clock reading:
1,09
